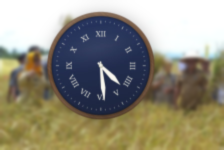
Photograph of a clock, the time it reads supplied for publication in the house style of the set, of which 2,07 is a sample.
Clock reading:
4,29
